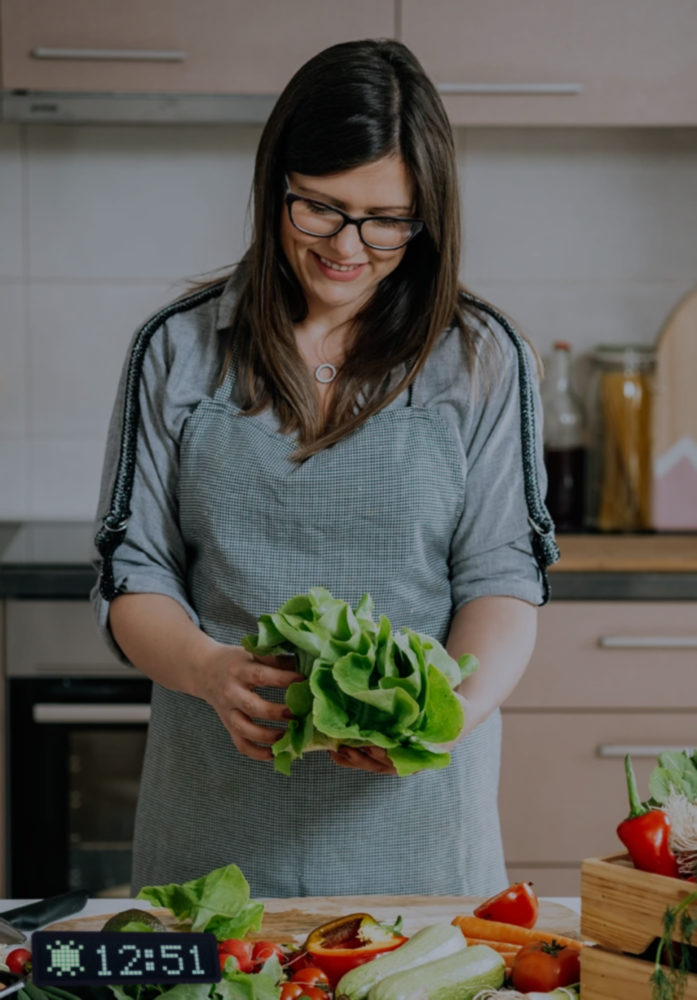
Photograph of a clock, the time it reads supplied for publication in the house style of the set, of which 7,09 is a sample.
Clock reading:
12,51
